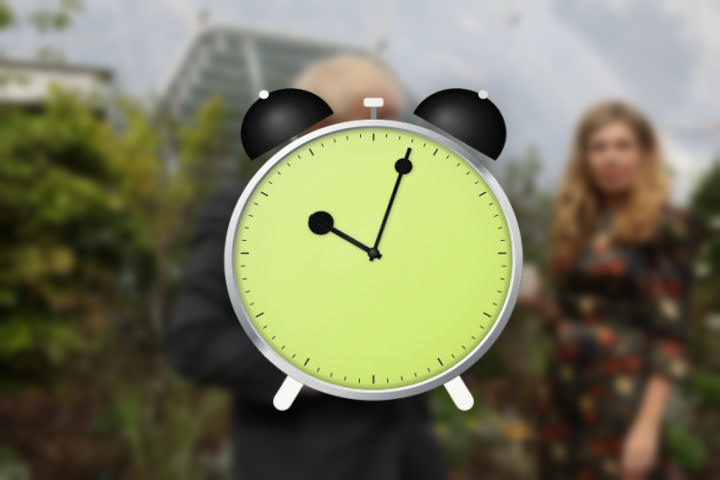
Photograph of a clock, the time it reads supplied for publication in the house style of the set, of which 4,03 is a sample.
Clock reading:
10,03
